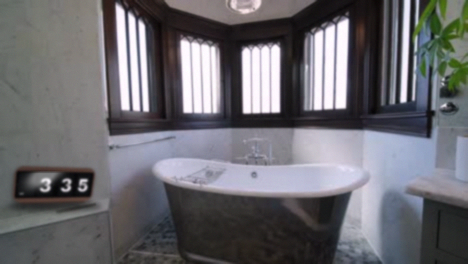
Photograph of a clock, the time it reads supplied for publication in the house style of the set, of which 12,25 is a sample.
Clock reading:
3,35
